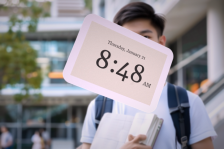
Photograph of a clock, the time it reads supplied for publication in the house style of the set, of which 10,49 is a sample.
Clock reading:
8,48
